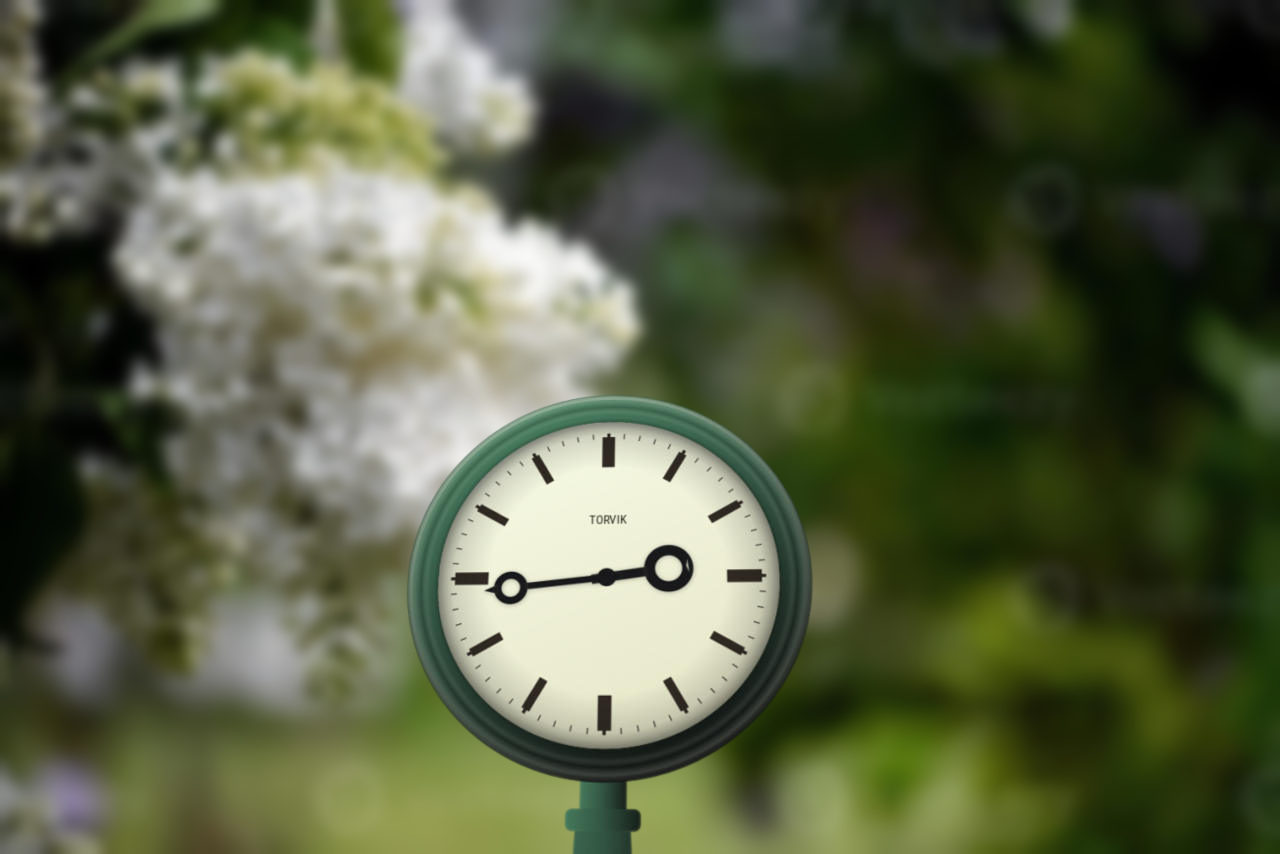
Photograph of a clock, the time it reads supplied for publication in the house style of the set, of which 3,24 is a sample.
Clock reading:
2,44
